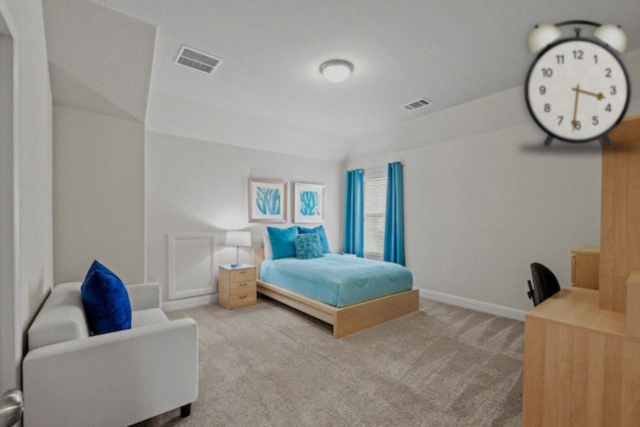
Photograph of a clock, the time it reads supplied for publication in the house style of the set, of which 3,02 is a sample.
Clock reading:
3,31
